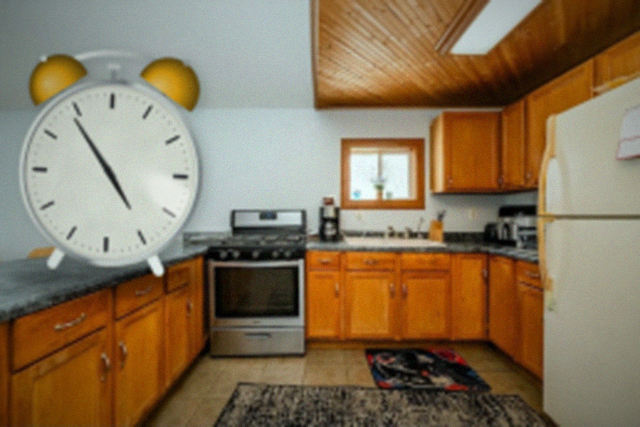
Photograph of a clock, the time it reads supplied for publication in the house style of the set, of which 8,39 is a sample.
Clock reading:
4,54
